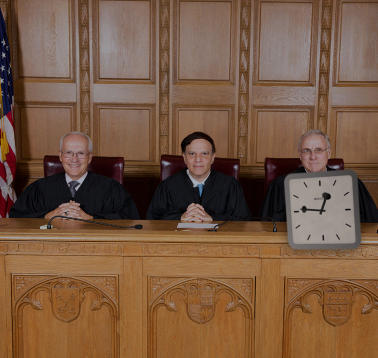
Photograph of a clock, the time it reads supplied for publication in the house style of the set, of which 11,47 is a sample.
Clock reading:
12,46
